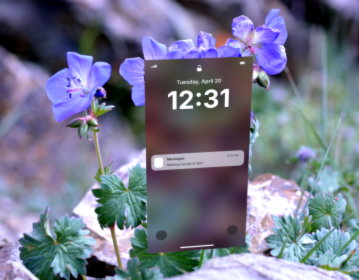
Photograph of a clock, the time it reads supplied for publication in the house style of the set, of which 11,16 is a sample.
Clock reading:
12,31
